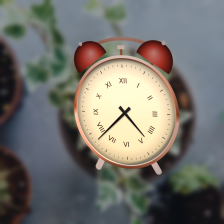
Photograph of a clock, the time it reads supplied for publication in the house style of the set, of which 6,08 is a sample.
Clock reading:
4,38
